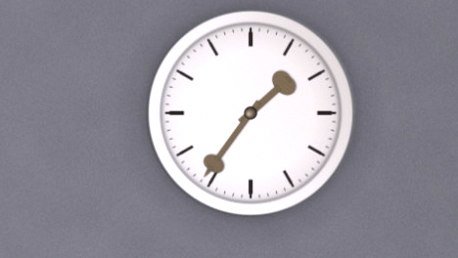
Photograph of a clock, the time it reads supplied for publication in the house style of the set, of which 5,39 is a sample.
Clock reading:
1,36
